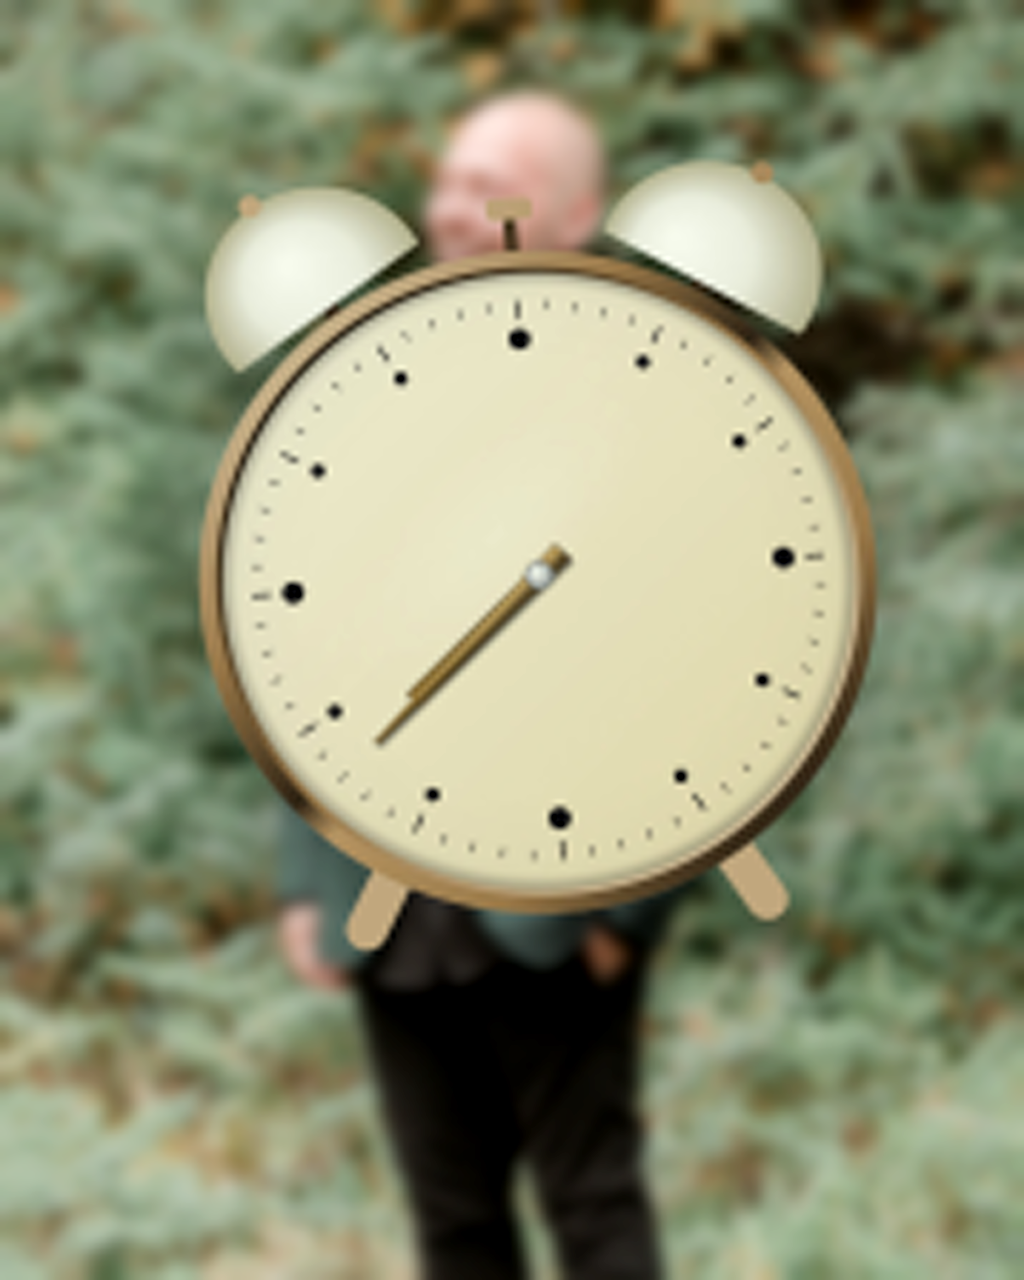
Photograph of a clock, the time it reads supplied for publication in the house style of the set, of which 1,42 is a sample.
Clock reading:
7,38
